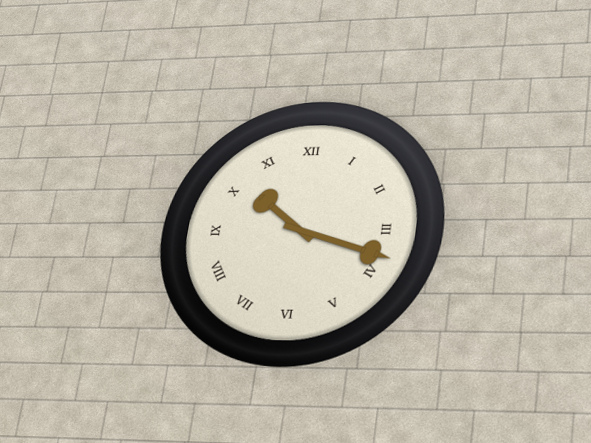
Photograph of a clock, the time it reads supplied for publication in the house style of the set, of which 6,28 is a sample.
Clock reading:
10,18
